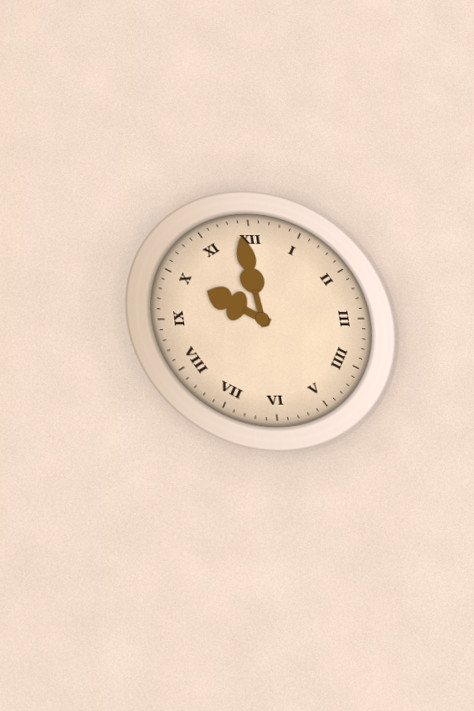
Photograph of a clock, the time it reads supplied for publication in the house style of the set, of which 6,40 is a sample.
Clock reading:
9,59
